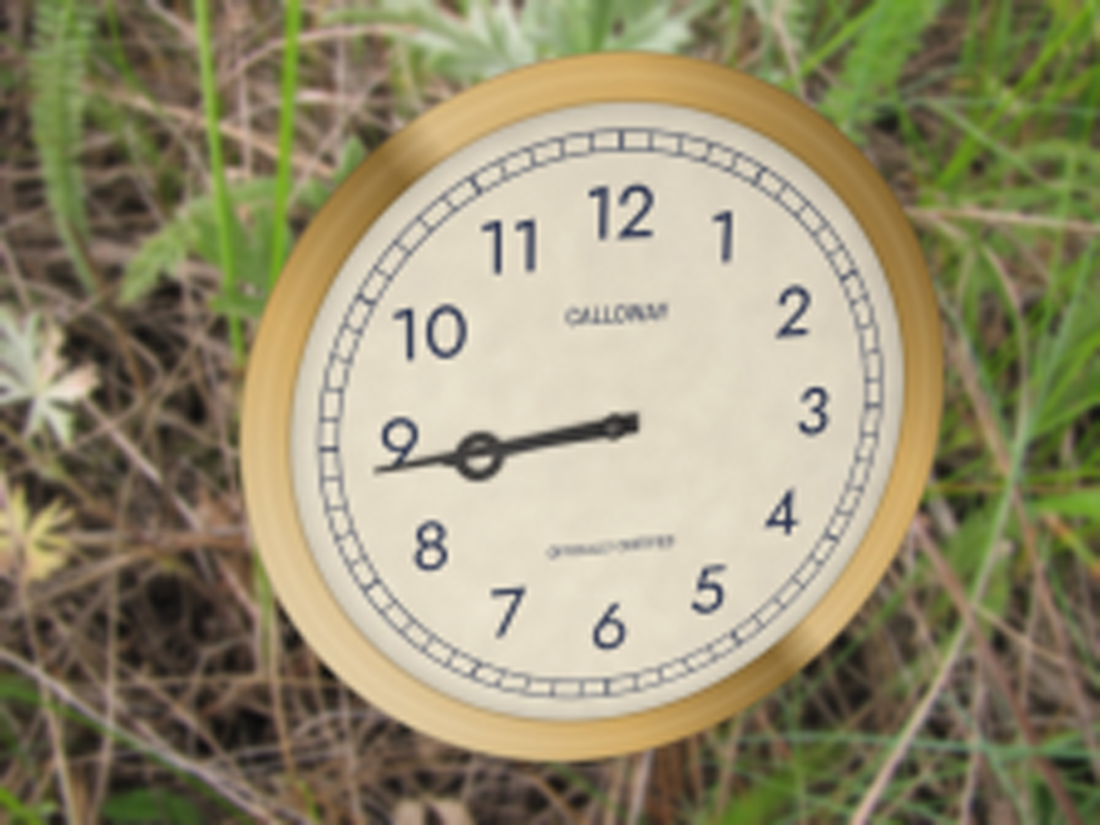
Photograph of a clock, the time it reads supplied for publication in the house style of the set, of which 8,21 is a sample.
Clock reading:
8,44
